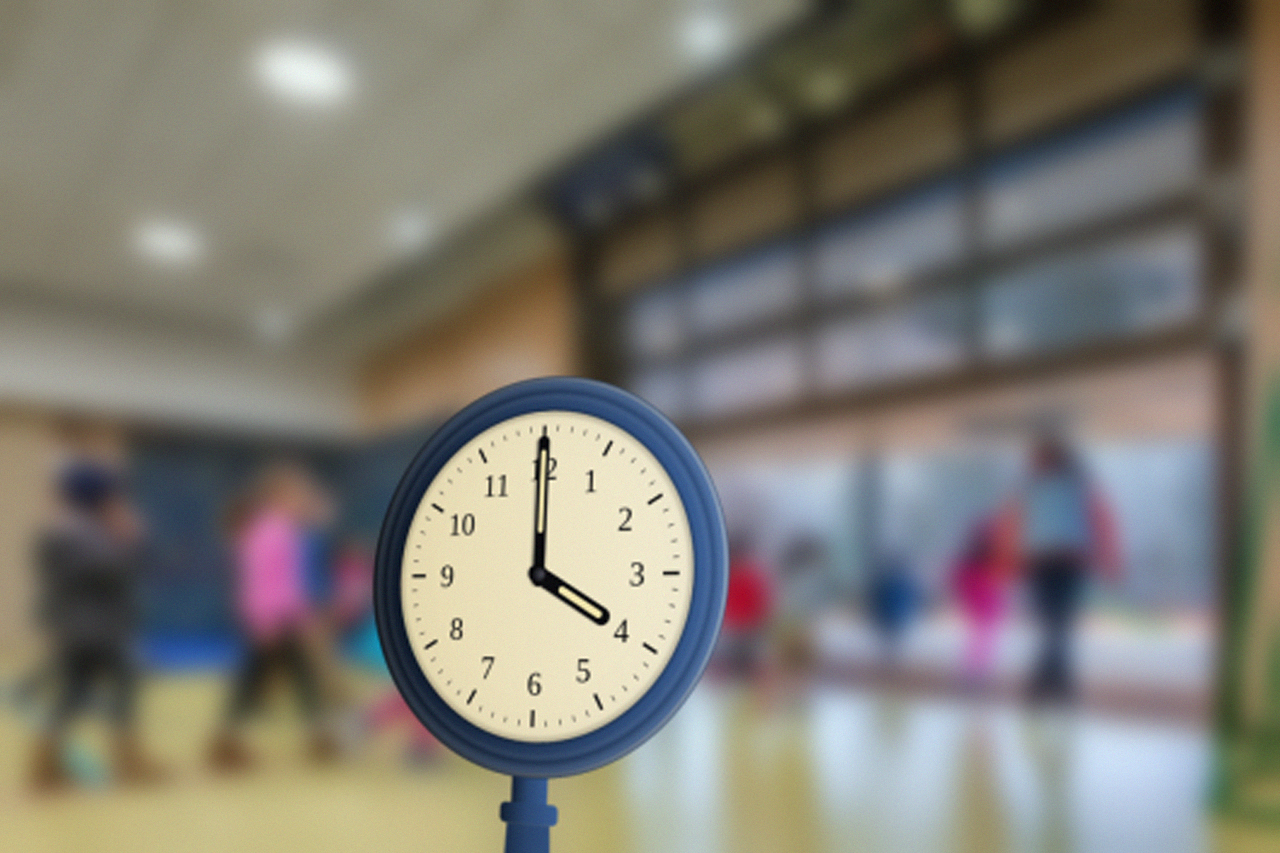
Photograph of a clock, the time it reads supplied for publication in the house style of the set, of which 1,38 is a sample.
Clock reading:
4,00
